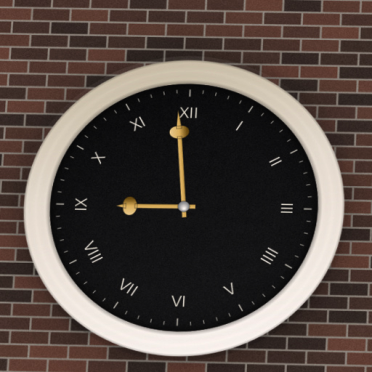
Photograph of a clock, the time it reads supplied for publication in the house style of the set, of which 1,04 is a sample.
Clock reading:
8,59
